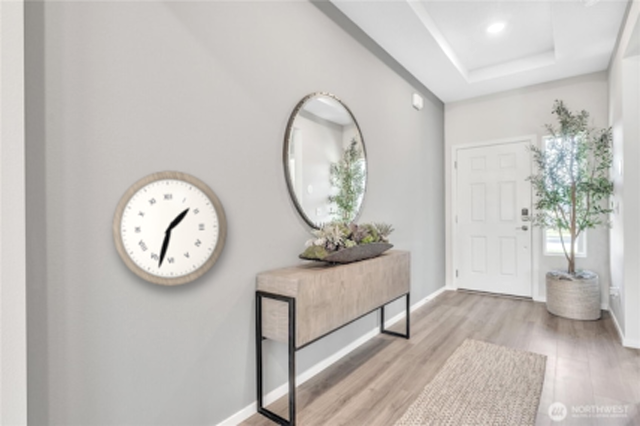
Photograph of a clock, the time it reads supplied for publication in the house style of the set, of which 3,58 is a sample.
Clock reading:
1,33
